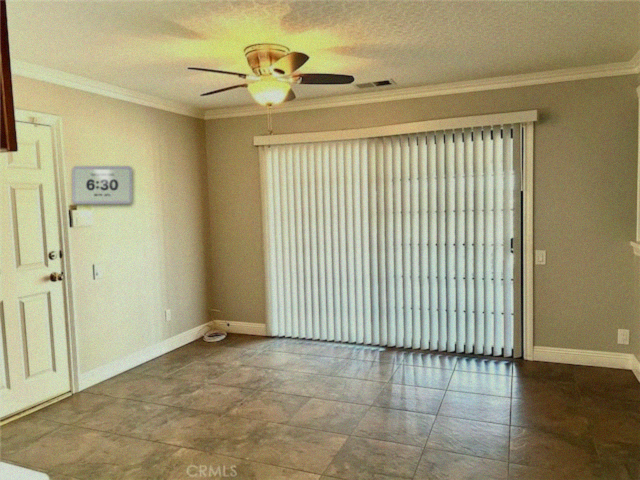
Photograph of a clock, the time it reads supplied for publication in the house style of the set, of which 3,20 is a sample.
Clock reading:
6,30
